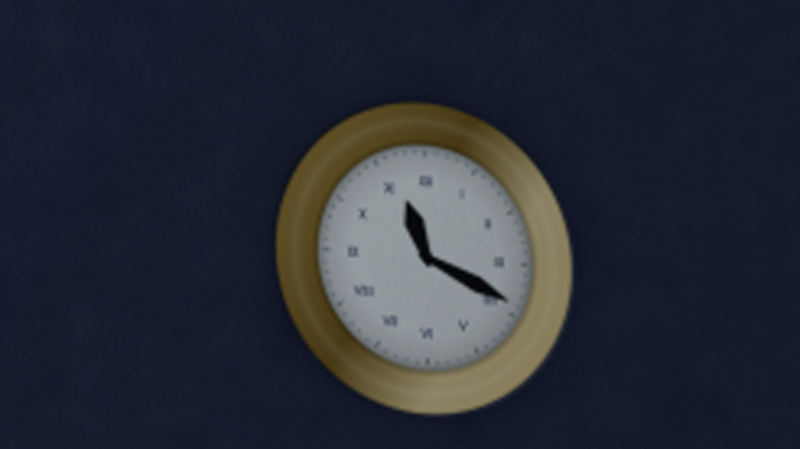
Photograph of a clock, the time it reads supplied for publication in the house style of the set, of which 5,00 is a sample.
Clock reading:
11,19
